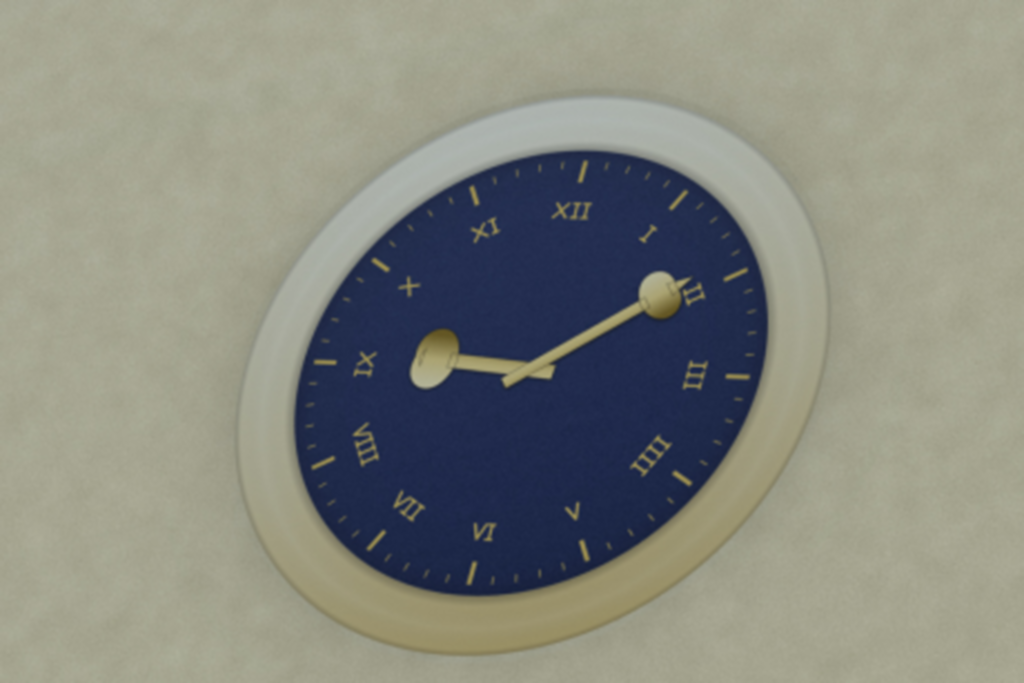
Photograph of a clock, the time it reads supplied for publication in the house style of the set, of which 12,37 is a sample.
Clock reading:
9,09
